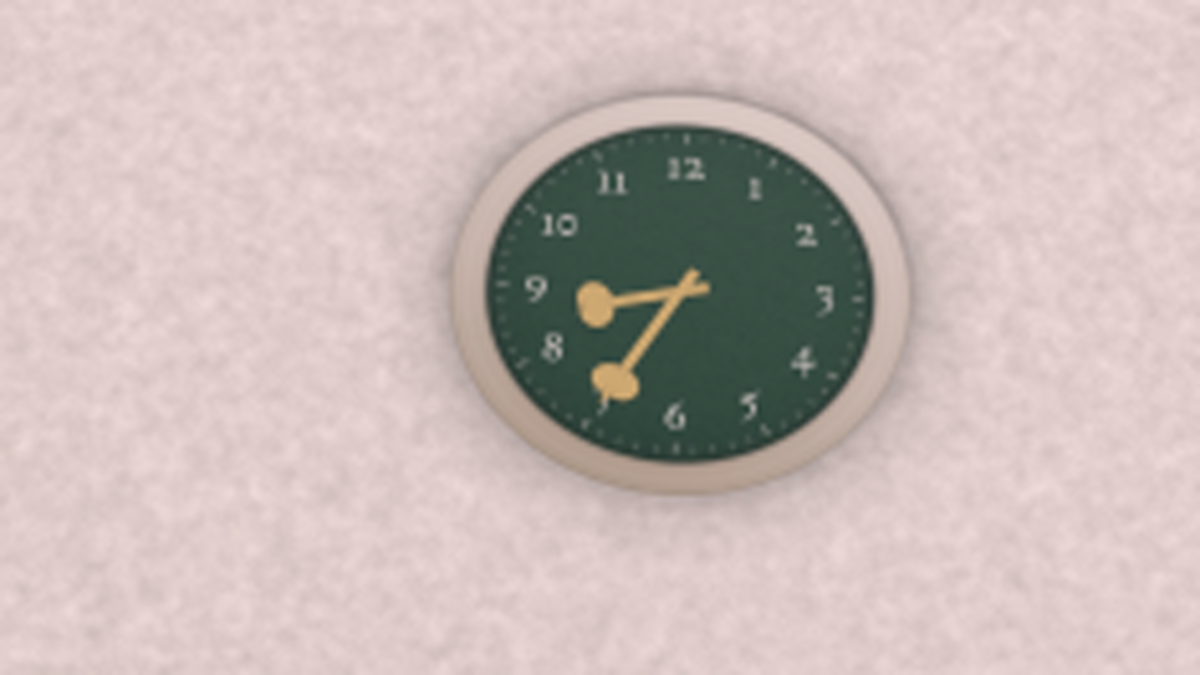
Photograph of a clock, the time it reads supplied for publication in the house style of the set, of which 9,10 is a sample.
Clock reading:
8,35
